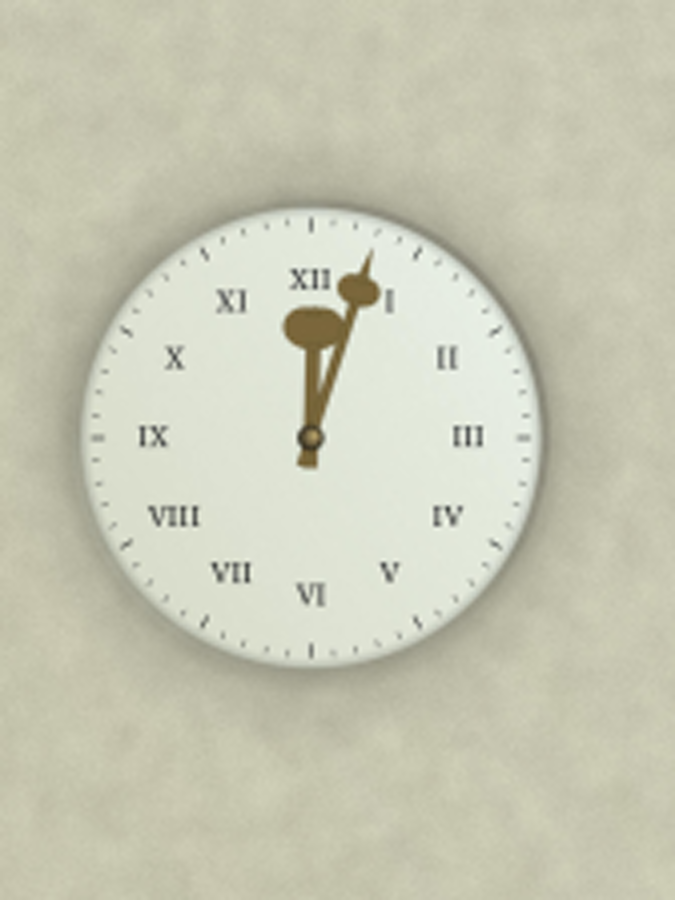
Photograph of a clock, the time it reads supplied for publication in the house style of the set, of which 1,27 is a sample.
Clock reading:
12,03
